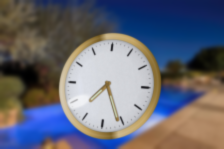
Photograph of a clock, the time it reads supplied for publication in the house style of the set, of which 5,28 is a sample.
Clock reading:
7,26
